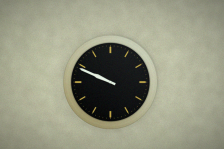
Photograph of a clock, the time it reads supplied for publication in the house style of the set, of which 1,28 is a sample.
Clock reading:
9,49
